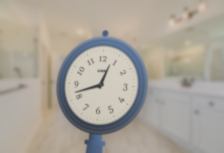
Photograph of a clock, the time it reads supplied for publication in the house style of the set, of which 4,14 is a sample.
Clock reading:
12,42
